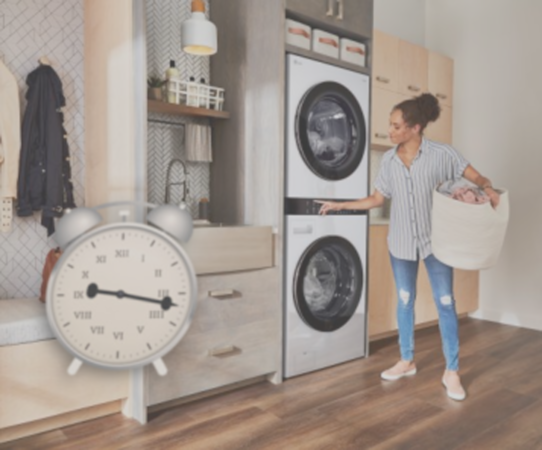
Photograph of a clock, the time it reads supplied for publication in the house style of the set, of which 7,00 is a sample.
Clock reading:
9,17
